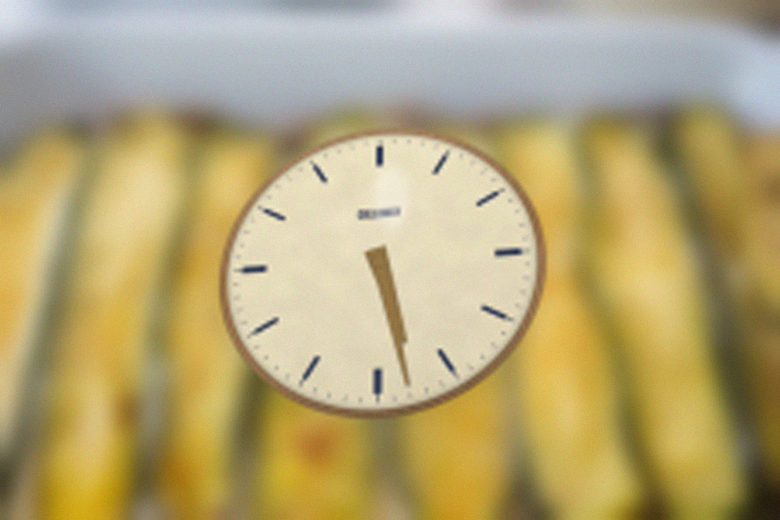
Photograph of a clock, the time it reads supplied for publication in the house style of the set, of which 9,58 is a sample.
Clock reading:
5,28
